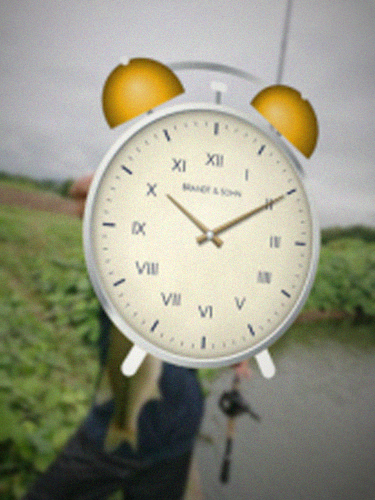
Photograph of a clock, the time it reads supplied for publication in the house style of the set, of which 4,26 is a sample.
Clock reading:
10,10
